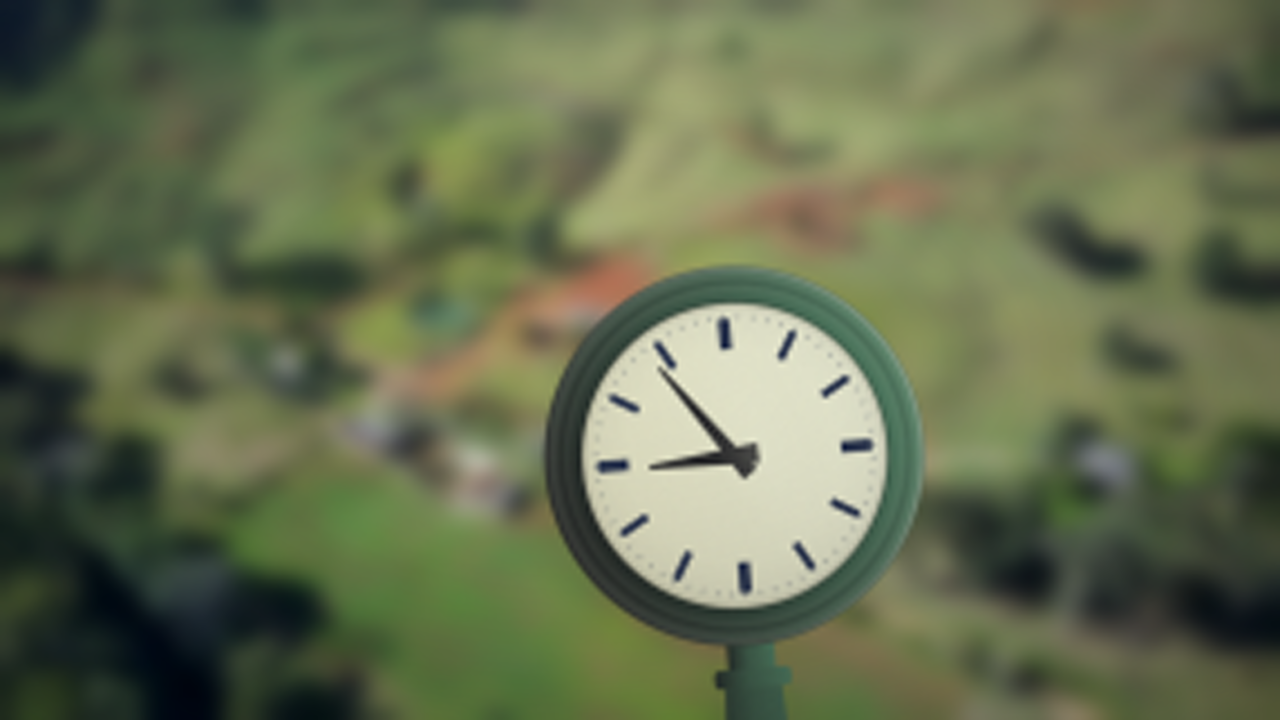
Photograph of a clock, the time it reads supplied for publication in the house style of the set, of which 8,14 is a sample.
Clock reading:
8,54
